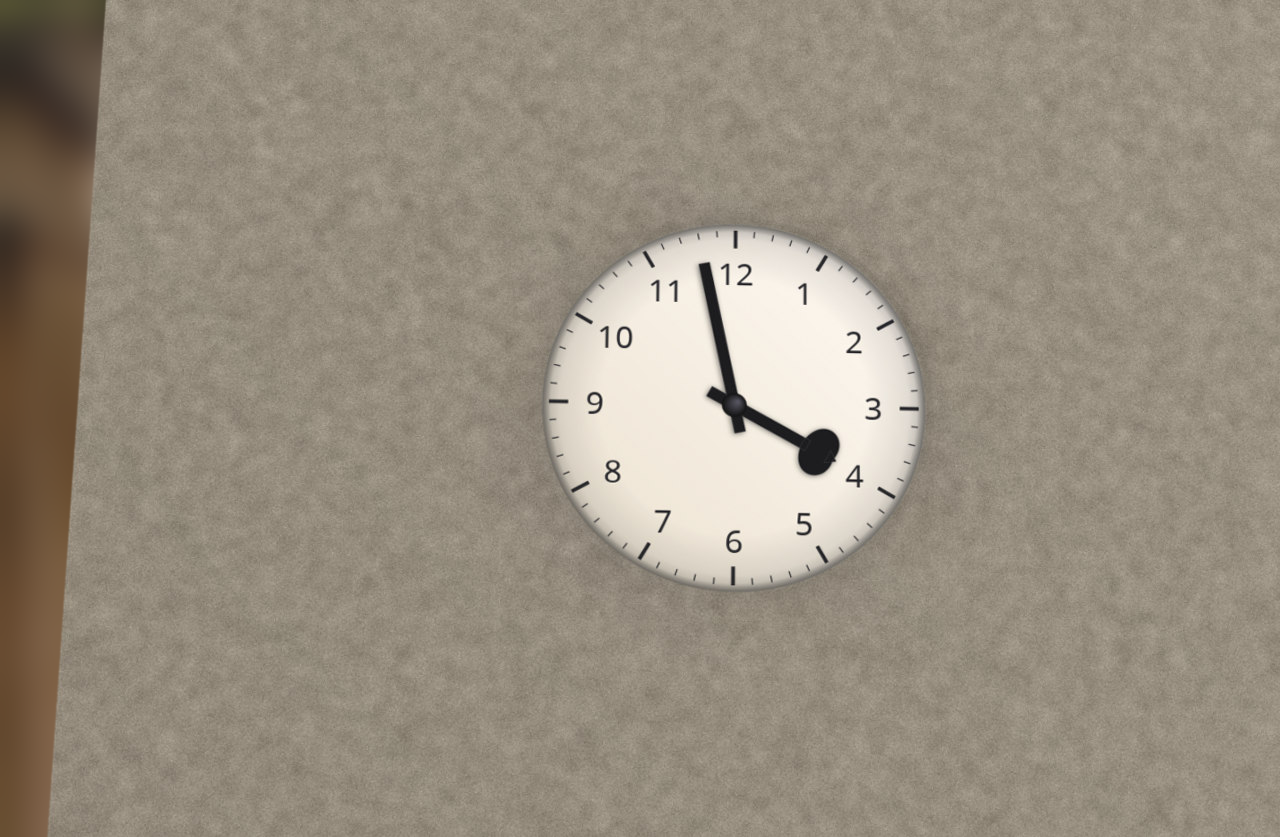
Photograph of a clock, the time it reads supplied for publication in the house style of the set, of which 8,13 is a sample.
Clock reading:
3,58
